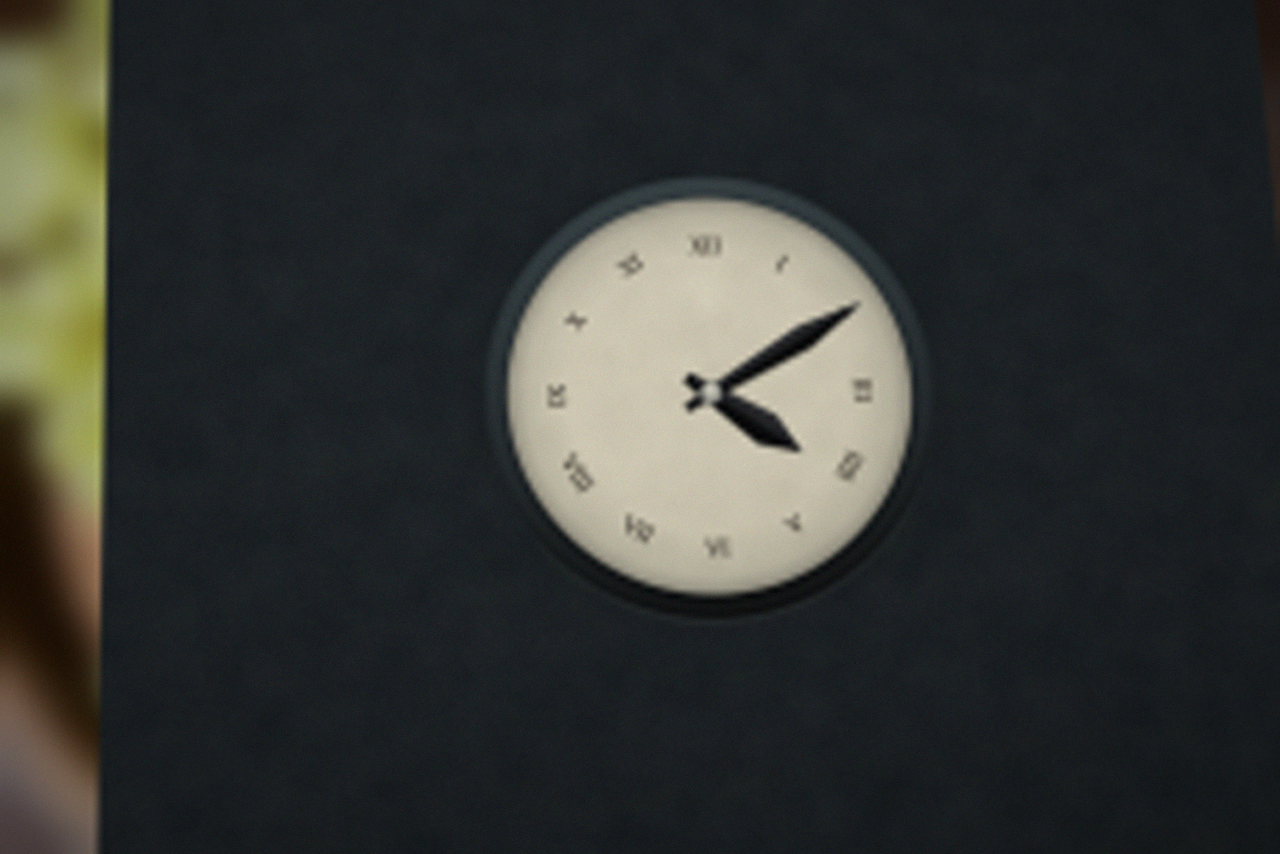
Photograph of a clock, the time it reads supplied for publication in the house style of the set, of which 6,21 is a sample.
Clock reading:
4,10
